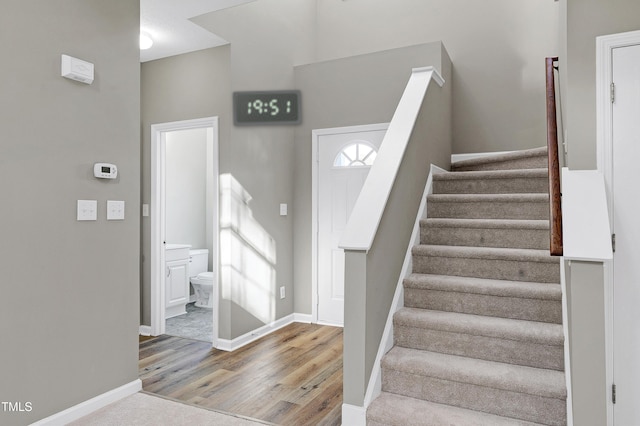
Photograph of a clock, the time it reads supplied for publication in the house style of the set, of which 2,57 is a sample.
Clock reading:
19,51
